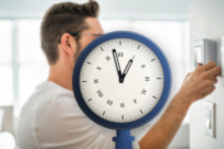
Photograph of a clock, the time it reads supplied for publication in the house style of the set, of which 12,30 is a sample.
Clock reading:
12,58
